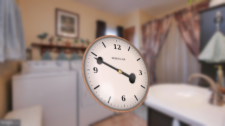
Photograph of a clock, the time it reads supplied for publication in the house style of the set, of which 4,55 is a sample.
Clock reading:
3,49
